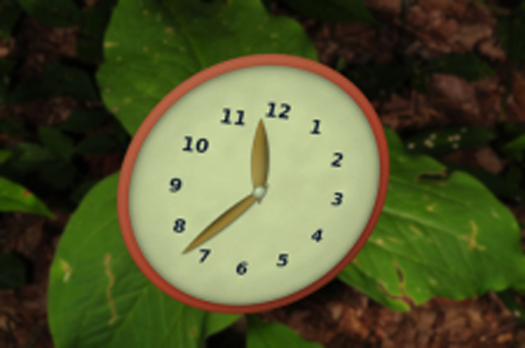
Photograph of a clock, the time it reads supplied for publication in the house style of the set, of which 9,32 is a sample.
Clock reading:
11,37
